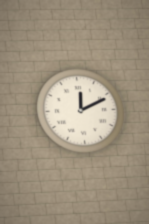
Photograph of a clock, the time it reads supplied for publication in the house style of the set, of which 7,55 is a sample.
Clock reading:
12,11
